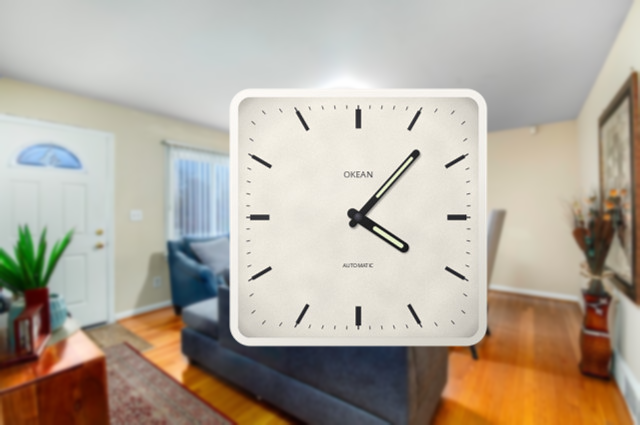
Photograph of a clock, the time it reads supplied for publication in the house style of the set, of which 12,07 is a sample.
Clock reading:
4,07
